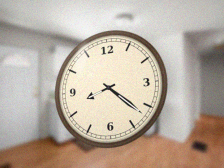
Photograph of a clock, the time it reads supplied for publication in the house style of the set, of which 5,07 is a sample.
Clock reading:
8,22
